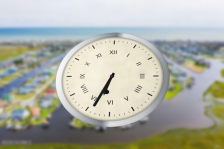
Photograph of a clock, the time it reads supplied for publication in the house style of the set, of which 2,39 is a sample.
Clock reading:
6,34
